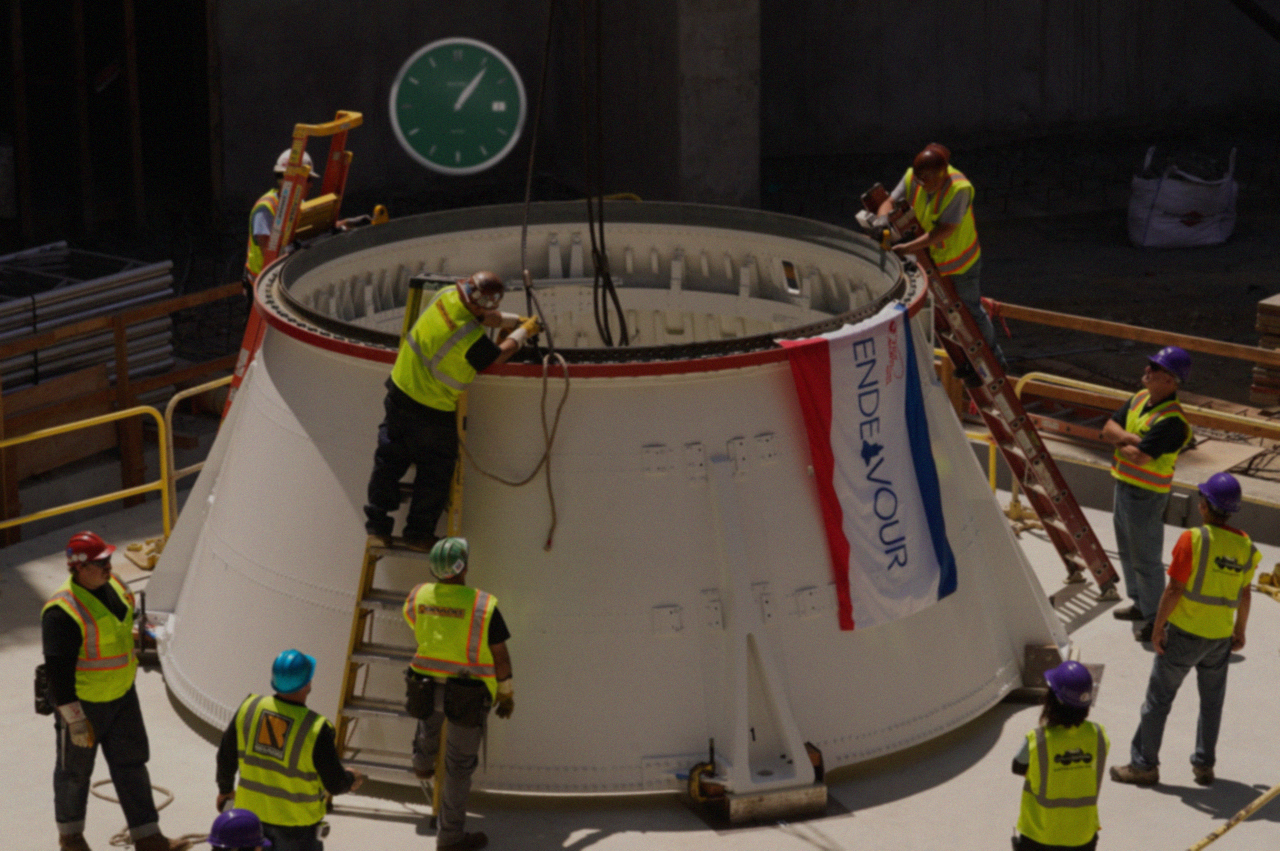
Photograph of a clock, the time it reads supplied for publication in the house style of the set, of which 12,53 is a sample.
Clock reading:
1,06
